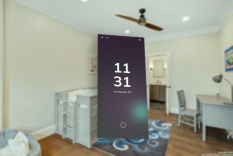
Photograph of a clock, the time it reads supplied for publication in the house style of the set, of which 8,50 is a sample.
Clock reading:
11,31
